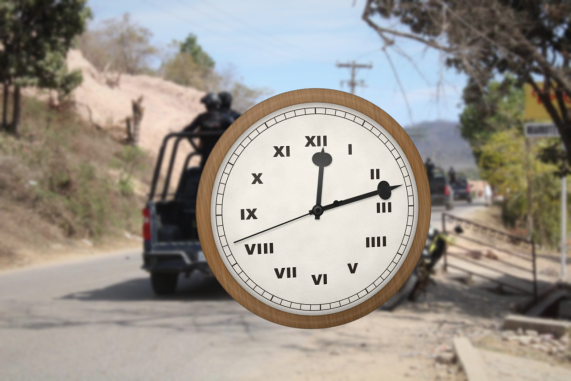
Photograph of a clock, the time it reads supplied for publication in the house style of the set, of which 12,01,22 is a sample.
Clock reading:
12,12,42
